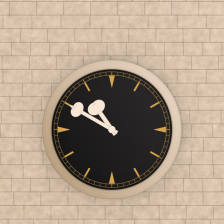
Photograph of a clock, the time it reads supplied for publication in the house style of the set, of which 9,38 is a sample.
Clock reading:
10,50
